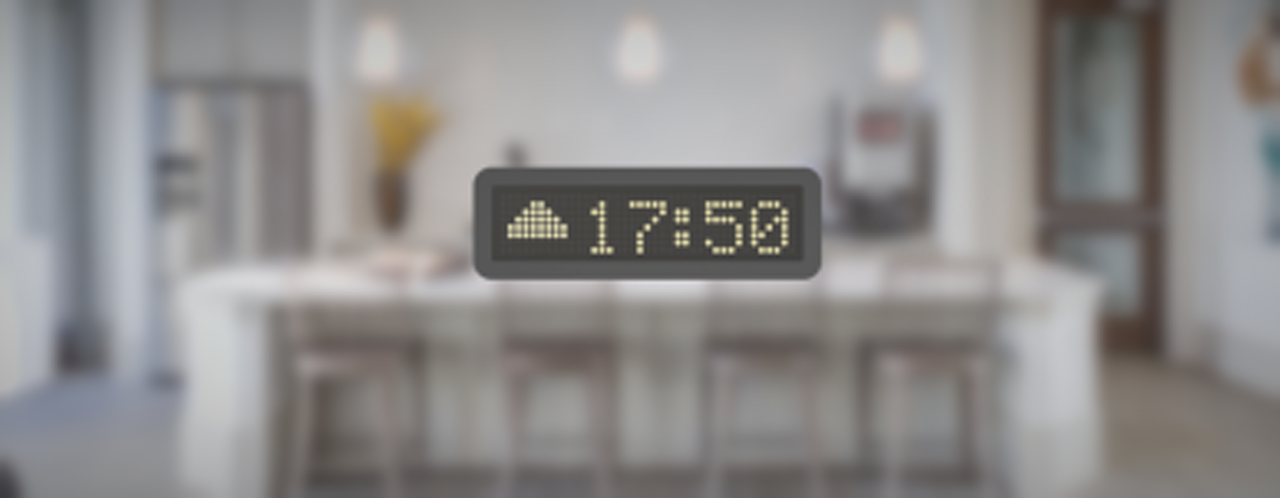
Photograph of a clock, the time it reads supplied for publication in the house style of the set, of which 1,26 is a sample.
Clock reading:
17,50
